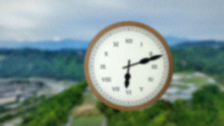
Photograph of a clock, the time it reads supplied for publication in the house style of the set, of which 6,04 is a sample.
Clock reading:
6,12
